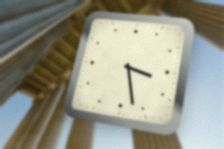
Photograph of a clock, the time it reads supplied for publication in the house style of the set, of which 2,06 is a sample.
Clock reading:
3,27
